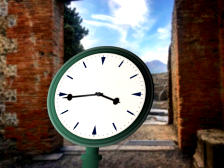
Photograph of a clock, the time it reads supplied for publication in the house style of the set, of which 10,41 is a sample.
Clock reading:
3,44
